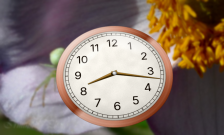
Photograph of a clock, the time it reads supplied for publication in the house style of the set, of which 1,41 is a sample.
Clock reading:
8,17
